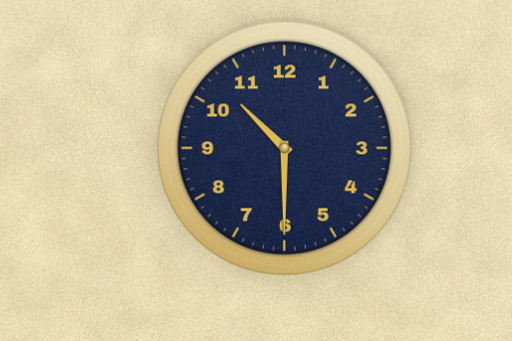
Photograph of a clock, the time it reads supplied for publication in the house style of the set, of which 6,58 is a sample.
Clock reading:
10,30
